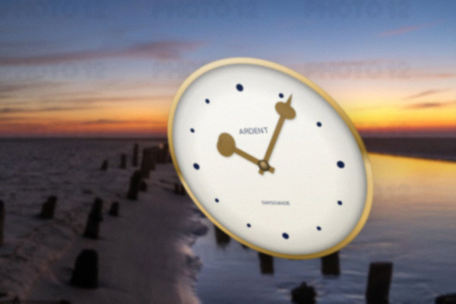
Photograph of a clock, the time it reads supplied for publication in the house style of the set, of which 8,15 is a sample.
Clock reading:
10,06
